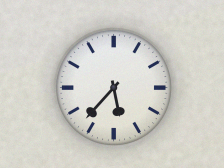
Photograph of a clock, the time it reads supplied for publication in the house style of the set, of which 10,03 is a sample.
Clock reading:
5,37
